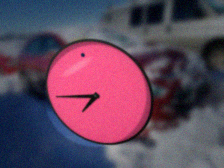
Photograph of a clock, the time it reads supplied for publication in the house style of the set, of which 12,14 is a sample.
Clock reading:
7,46
